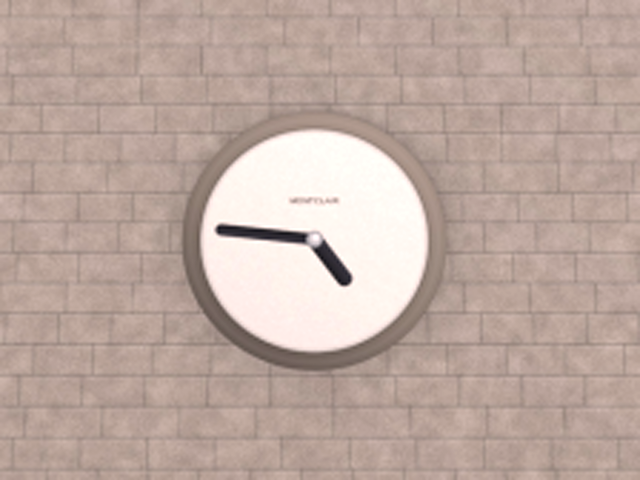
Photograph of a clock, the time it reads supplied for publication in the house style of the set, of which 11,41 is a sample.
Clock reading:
4,46
